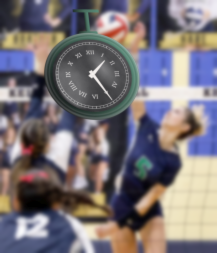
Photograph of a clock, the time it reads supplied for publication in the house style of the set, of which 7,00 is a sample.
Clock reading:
1,25
